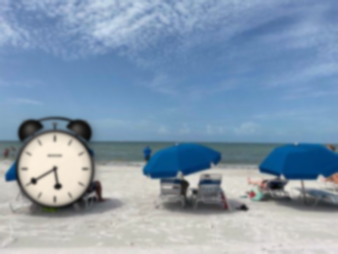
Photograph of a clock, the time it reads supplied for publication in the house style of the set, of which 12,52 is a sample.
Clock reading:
5,40
